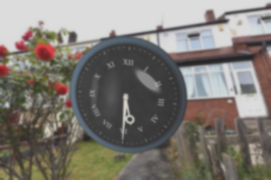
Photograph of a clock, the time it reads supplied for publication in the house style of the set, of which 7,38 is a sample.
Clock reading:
5,30
